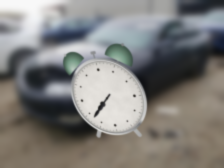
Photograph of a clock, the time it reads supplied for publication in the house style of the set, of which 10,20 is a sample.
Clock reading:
7,38
